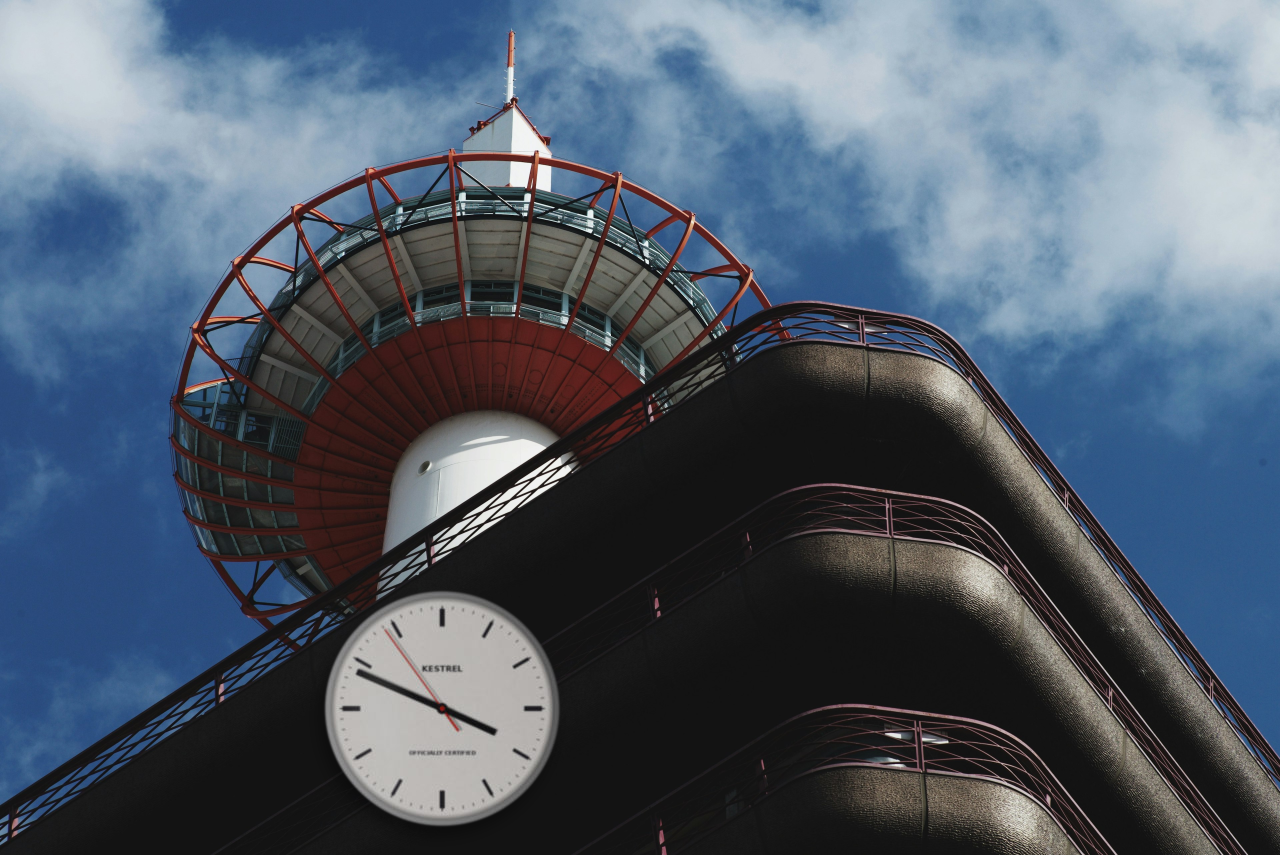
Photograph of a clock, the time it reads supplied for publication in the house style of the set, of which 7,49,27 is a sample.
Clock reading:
3,48,54
